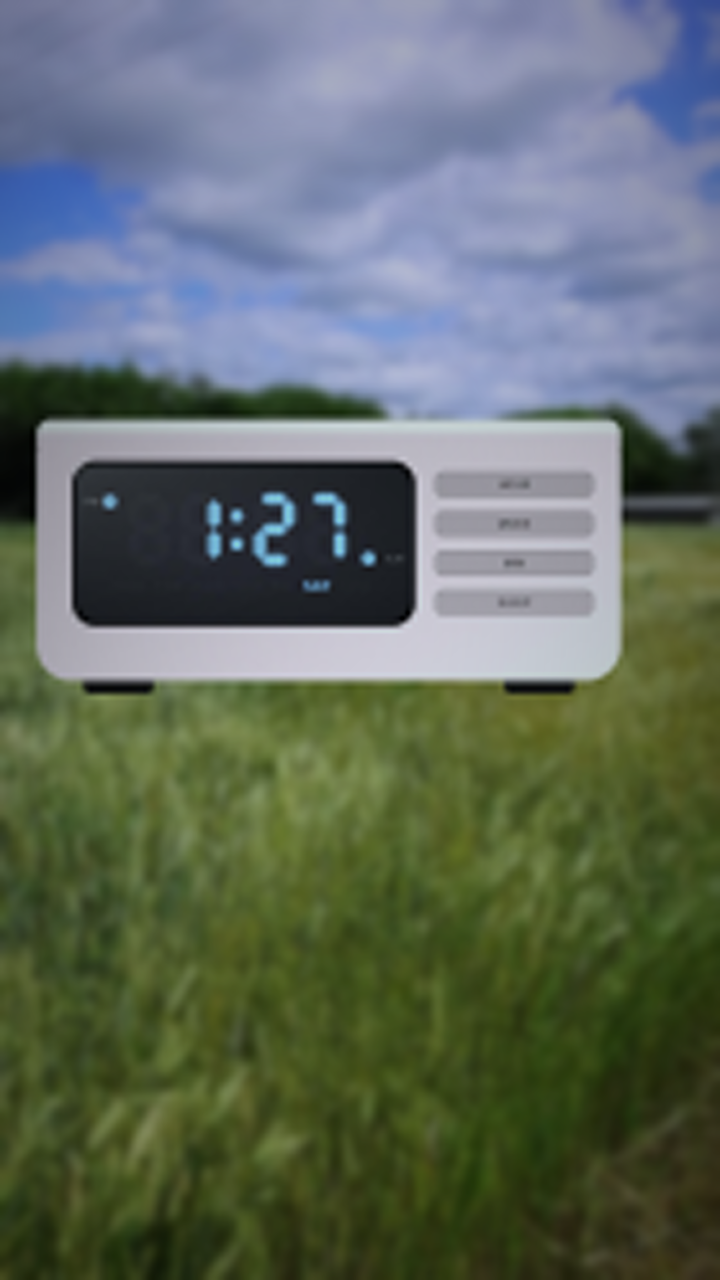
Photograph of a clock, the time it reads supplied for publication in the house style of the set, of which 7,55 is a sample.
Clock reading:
1,27
